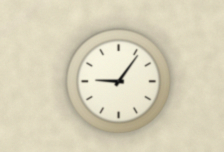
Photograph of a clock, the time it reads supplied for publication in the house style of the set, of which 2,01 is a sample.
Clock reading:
9,06
